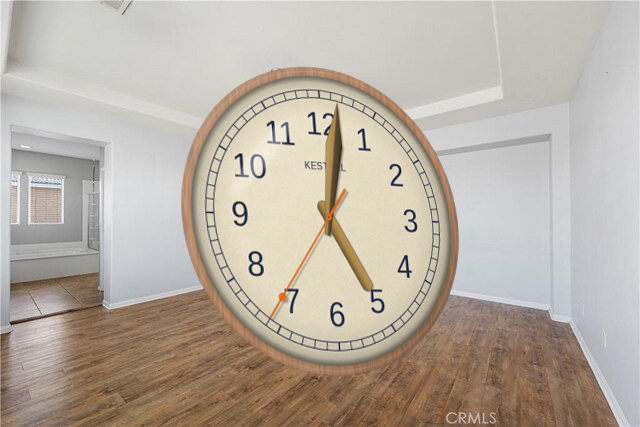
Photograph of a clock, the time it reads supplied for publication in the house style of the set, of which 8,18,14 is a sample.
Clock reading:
5,01,36
